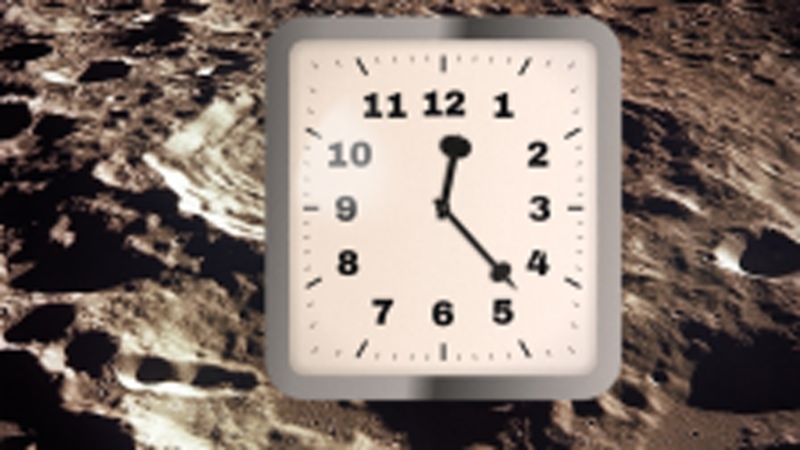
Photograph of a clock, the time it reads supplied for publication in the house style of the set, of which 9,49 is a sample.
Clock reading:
12,23
